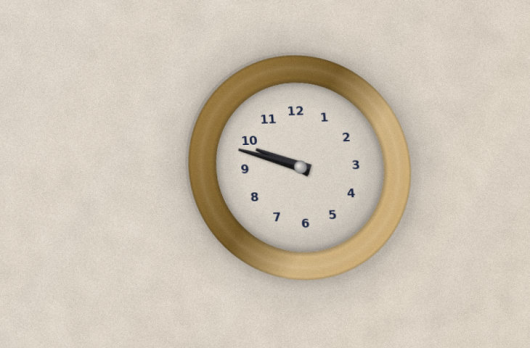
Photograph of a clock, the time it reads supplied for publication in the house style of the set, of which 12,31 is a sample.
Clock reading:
9,48
